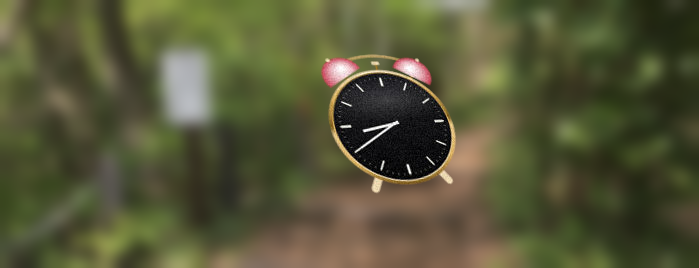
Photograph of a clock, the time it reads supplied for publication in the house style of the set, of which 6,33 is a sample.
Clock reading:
8,40
